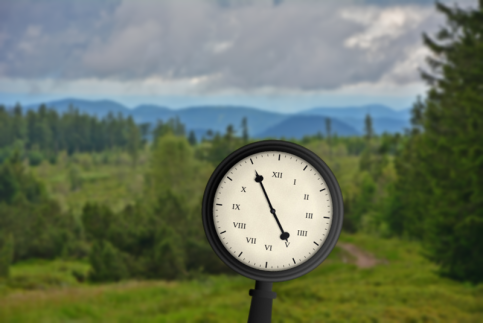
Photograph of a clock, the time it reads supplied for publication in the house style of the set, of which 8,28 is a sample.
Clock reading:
4,55
